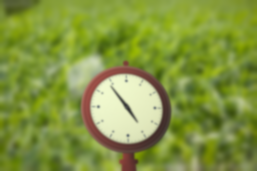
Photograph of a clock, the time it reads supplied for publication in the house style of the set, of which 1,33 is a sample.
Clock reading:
4,54
